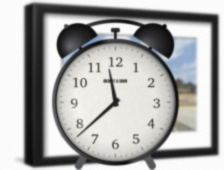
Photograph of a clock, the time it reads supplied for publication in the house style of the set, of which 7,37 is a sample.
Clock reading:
11,38
